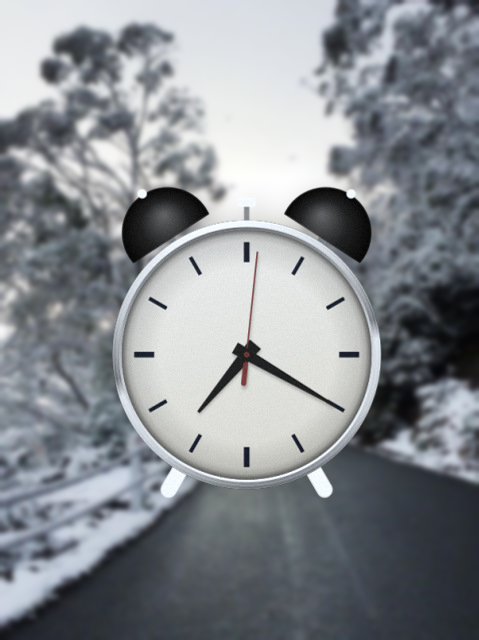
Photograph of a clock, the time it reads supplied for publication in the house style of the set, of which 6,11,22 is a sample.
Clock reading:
7,20,01
